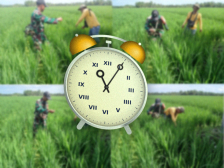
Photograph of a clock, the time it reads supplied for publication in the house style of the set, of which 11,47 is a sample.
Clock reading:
11,05
